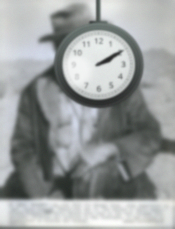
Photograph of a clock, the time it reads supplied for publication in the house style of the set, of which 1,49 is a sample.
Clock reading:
2,10
